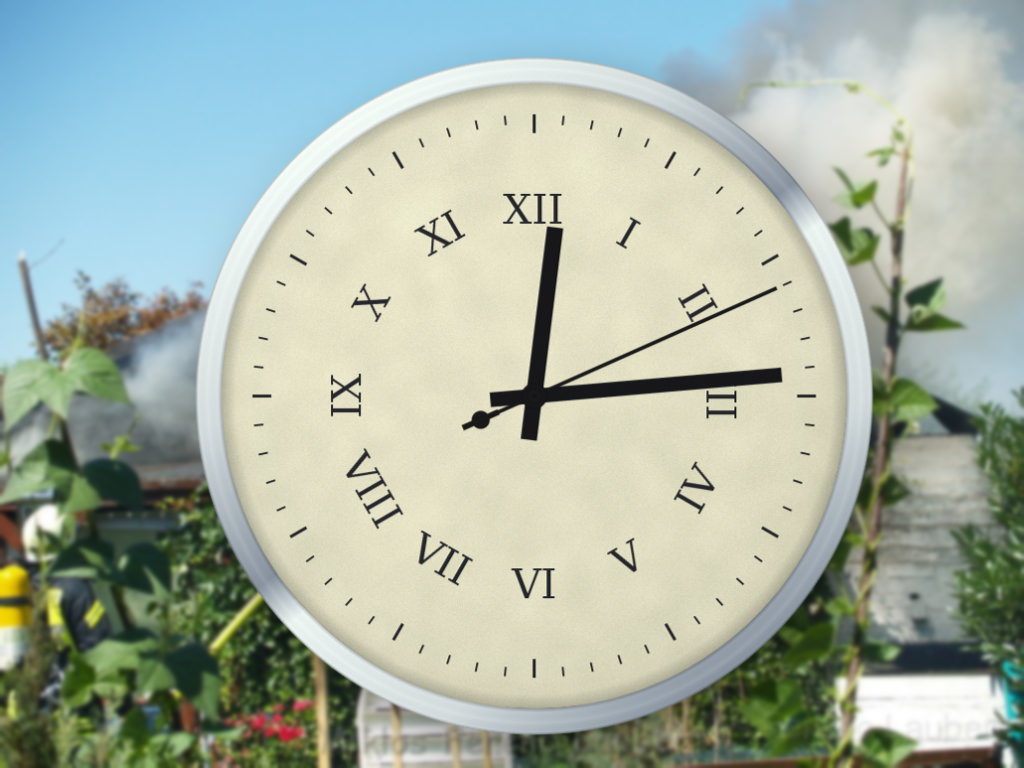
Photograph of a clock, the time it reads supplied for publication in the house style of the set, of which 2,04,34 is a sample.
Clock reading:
12,14,11
